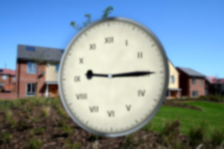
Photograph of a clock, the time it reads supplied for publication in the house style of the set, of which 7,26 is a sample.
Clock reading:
9,15
